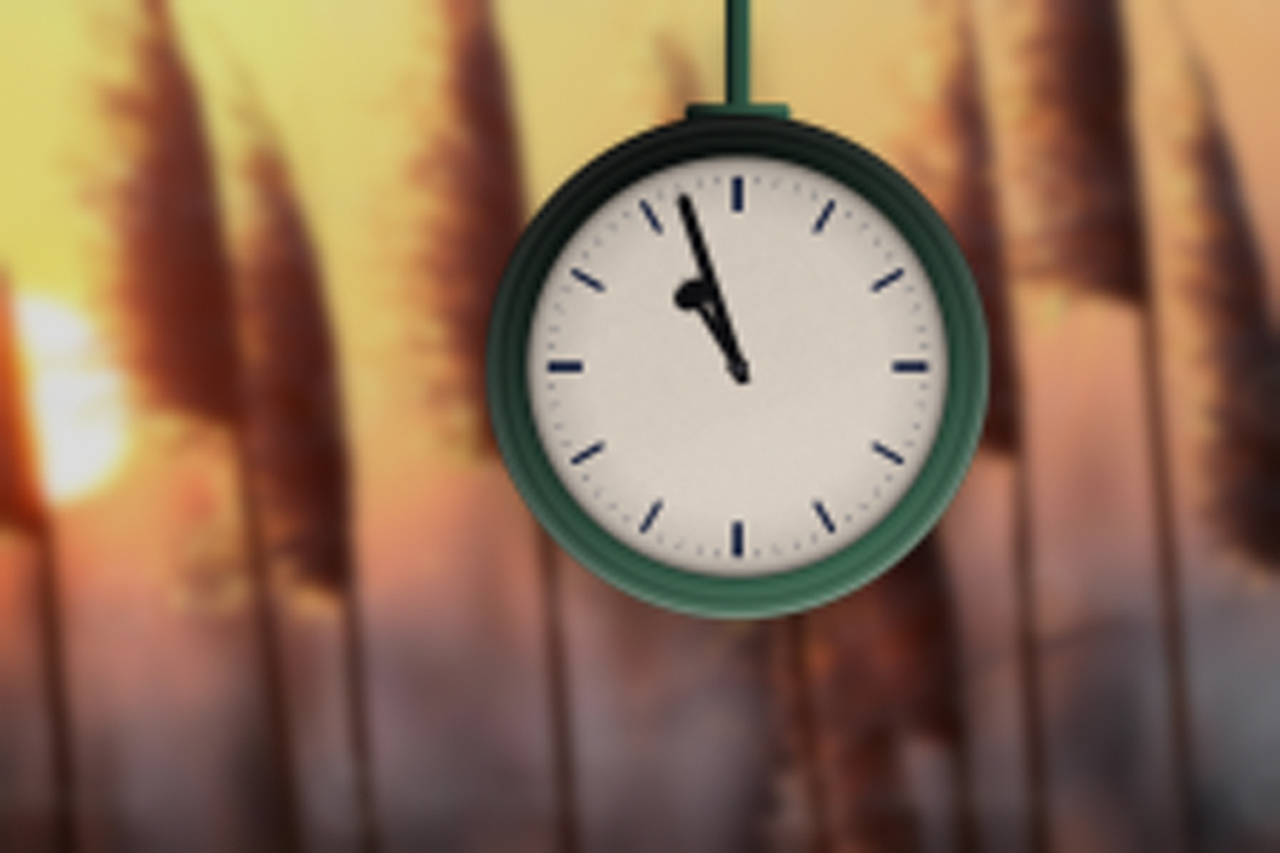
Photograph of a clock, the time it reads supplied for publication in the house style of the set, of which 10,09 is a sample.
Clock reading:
10,57
